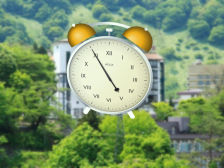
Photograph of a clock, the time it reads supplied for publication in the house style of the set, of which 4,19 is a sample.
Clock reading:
4,55
